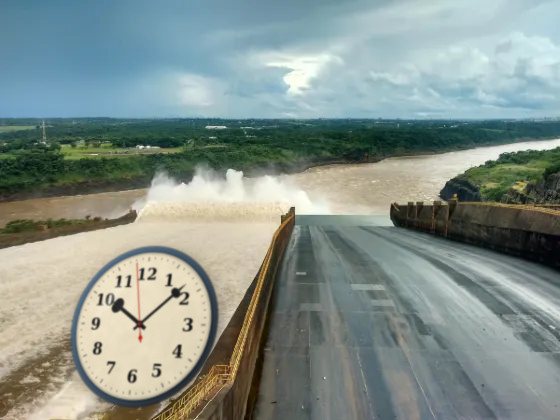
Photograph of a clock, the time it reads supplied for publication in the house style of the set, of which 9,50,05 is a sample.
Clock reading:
10,07,58
